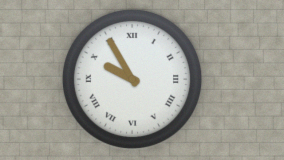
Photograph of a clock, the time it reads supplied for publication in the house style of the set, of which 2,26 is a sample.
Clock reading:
9,55
